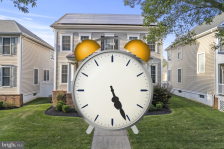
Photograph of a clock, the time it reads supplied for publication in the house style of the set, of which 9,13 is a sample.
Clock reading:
5,26
